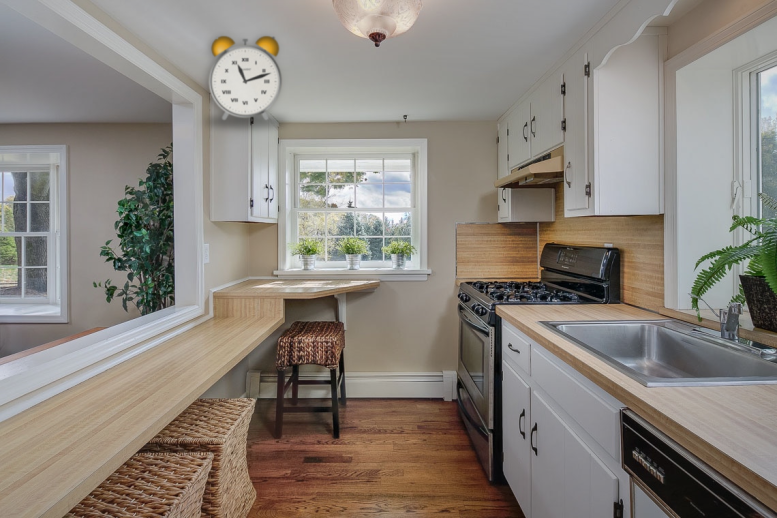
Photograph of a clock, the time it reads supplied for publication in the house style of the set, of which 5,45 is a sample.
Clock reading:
11,12
